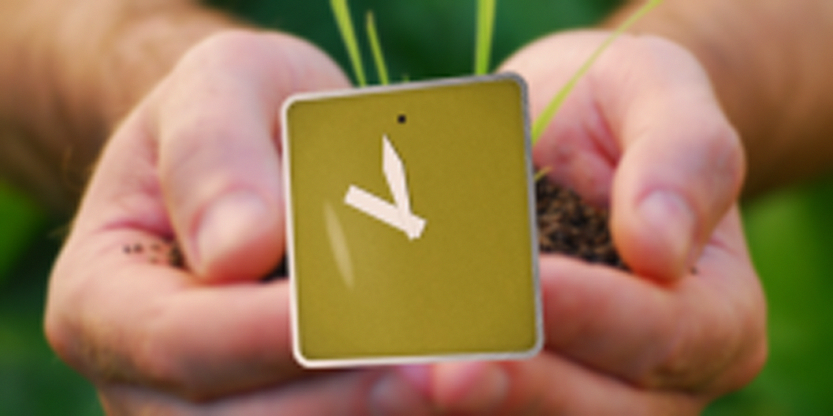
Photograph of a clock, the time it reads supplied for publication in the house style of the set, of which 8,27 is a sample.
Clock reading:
9,58
